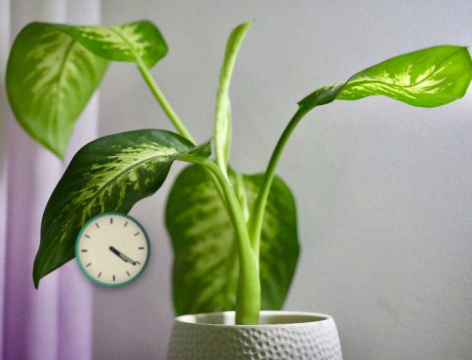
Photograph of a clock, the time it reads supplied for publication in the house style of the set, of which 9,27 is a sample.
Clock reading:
4,21
